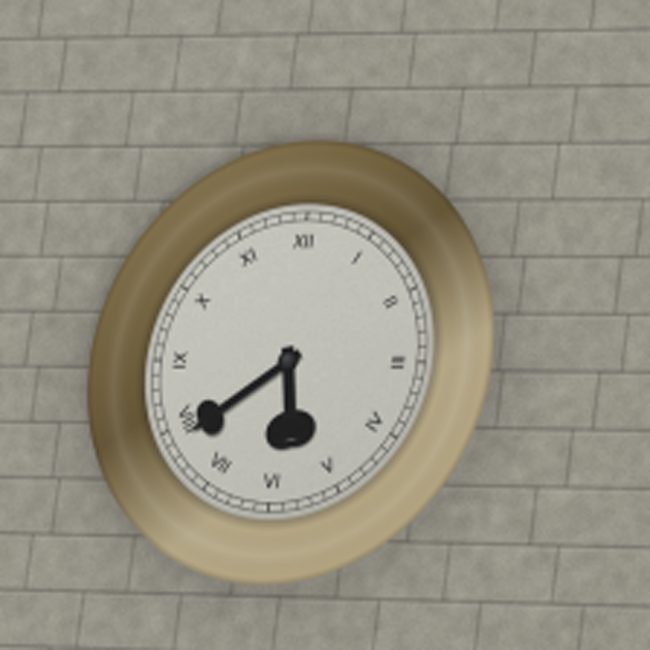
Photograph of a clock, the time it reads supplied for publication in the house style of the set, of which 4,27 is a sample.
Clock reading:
5,39
